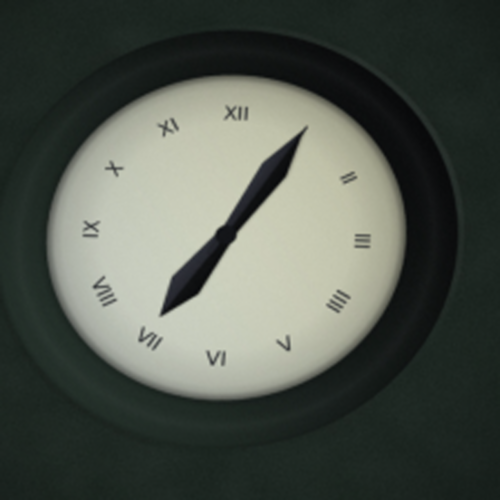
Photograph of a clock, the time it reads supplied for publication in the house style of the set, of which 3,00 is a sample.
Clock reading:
7,05
